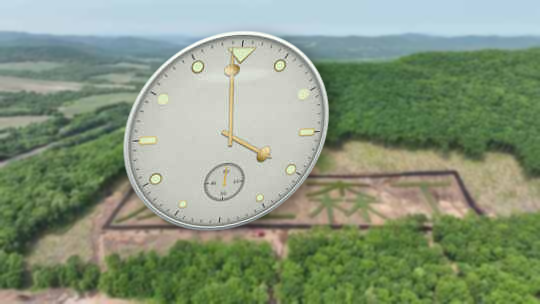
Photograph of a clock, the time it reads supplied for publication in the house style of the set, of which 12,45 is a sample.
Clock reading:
3,59
